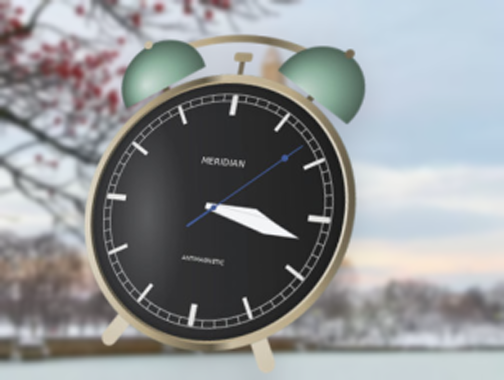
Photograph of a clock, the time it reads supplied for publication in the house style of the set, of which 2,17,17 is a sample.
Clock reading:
3,17,08
